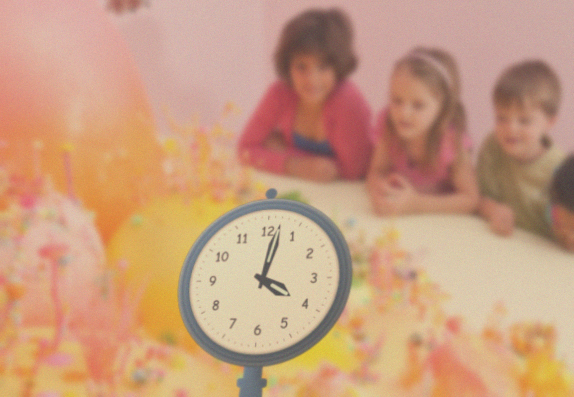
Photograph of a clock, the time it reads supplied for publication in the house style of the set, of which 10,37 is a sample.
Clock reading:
4,02
